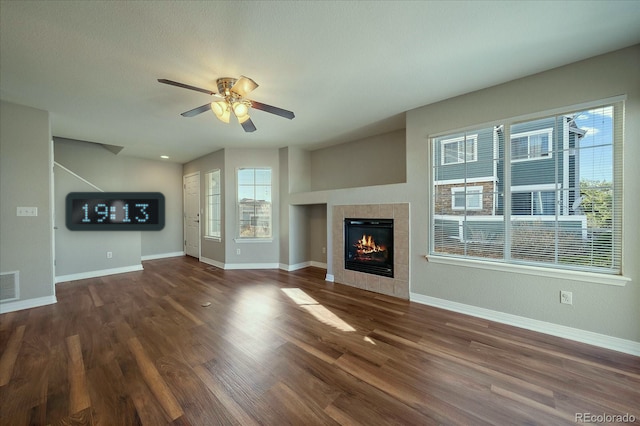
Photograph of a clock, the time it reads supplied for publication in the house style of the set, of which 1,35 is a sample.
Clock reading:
19,13
